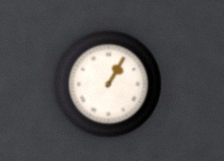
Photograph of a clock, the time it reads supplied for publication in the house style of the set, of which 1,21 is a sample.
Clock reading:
1,05
